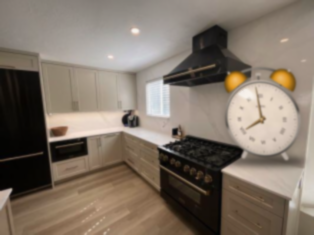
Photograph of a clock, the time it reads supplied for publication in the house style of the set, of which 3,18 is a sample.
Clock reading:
7,59
